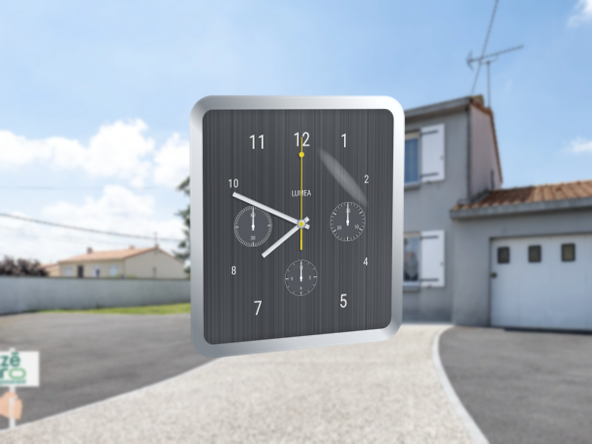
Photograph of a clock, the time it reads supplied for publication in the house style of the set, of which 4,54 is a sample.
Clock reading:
7,49
